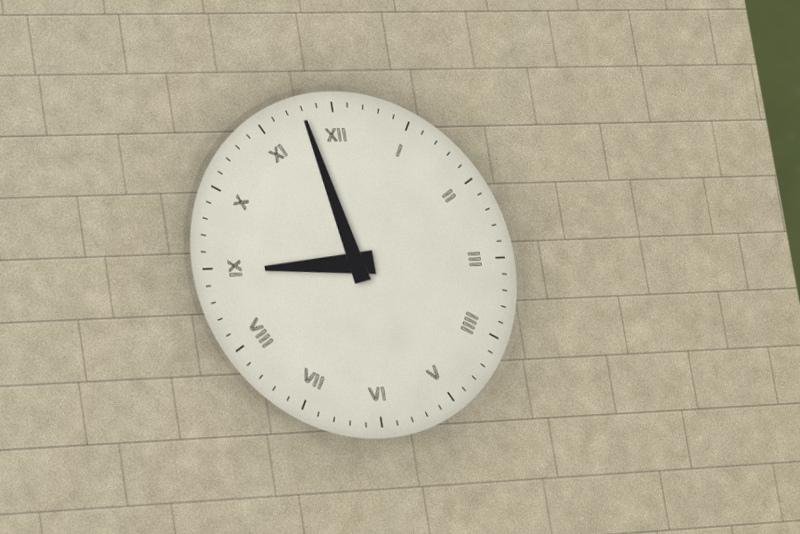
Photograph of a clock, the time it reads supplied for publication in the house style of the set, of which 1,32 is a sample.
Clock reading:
8,58
